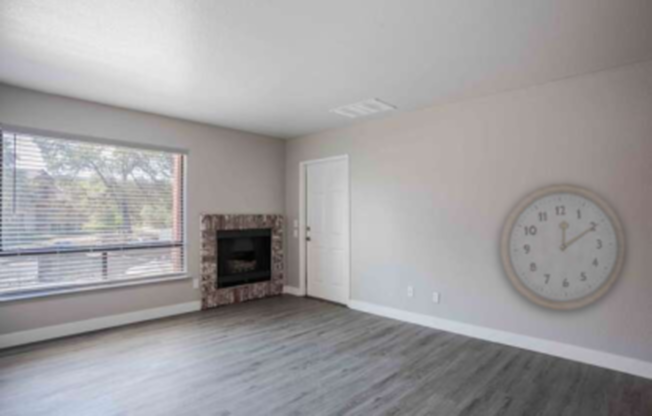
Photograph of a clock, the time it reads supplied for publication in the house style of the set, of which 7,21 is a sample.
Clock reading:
12,10
